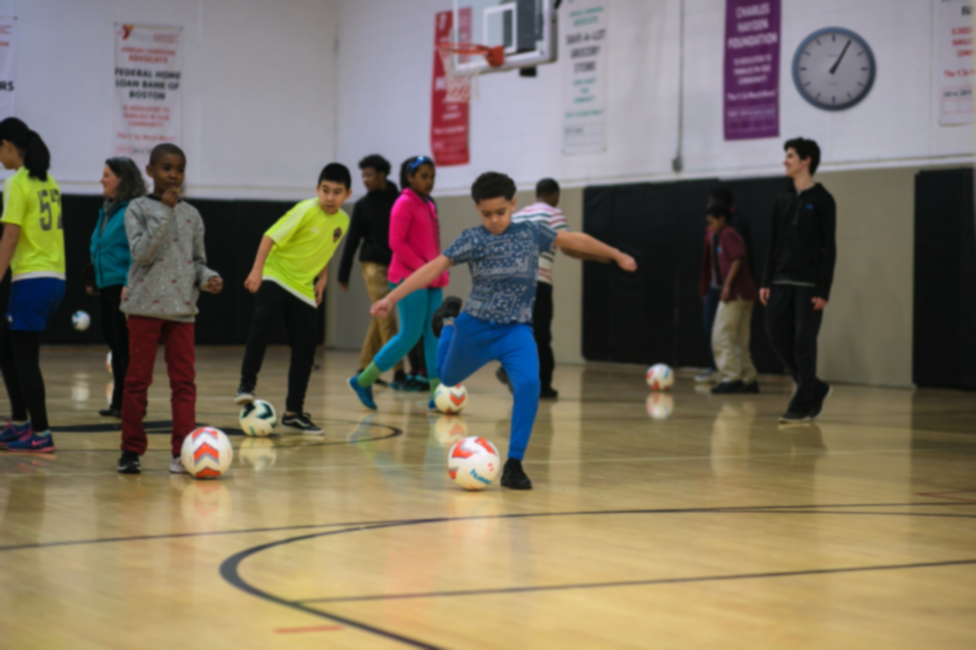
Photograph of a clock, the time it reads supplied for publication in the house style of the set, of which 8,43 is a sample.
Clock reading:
1,05
